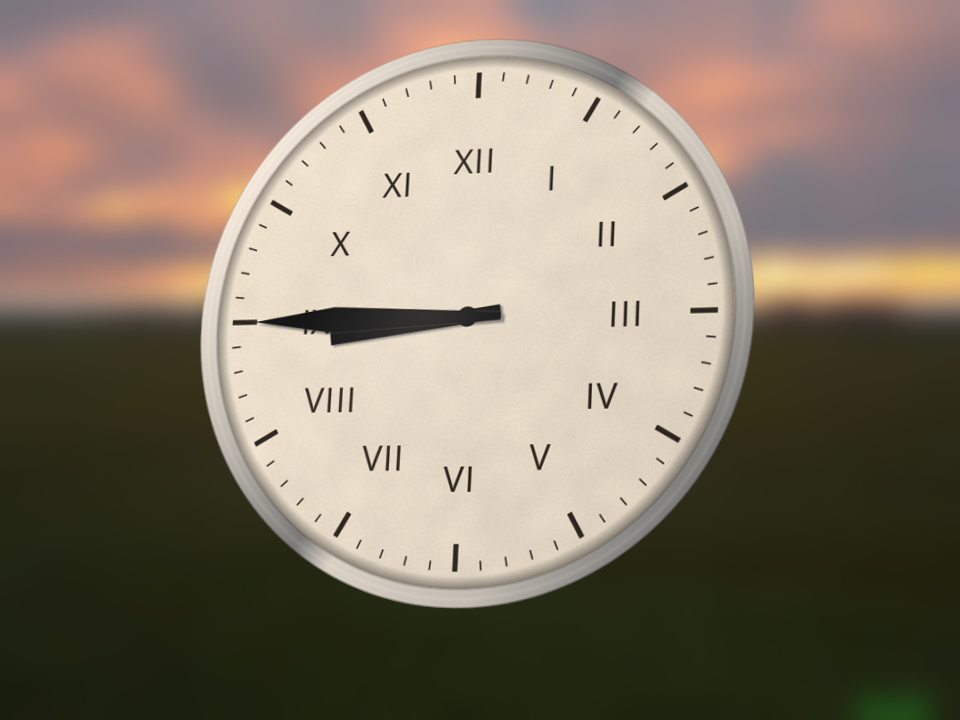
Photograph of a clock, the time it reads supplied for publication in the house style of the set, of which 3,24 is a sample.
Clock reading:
8,45
